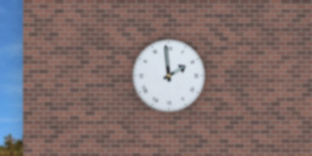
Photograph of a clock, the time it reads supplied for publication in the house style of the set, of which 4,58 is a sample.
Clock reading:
1,59
